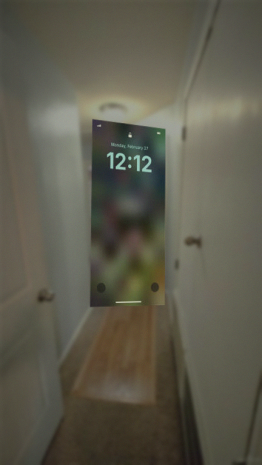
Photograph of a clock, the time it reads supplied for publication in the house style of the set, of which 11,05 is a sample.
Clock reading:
12,12
